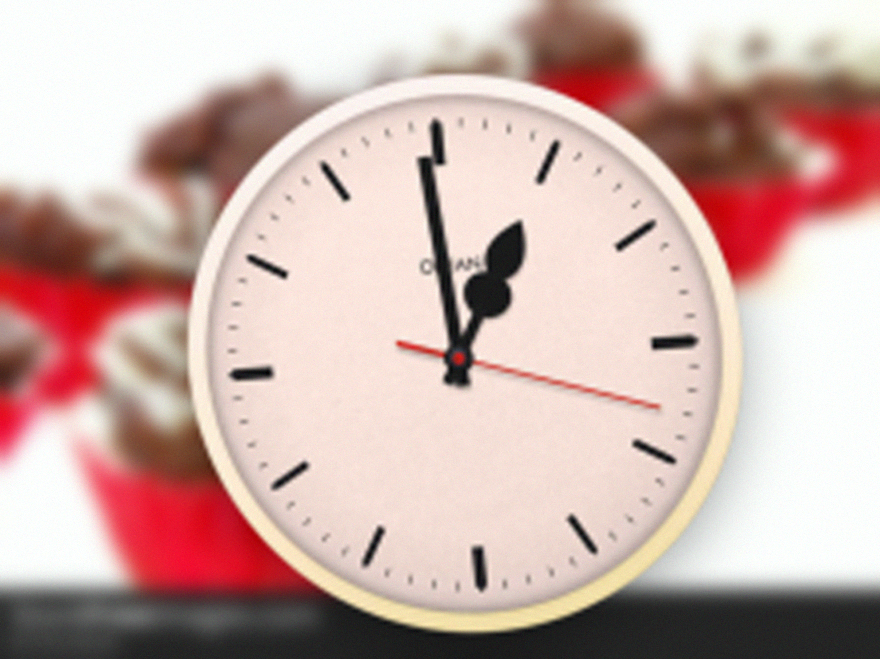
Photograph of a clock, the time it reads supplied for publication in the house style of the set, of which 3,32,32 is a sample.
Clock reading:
12,59,18
